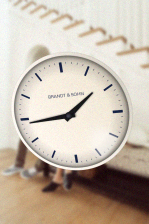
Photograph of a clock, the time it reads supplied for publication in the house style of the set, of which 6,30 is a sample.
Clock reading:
1,44
